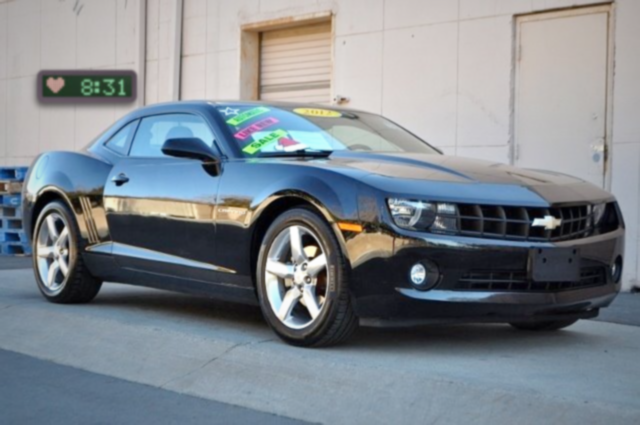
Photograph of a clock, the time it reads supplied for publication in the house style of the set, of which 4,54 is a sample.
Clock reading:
8,31
